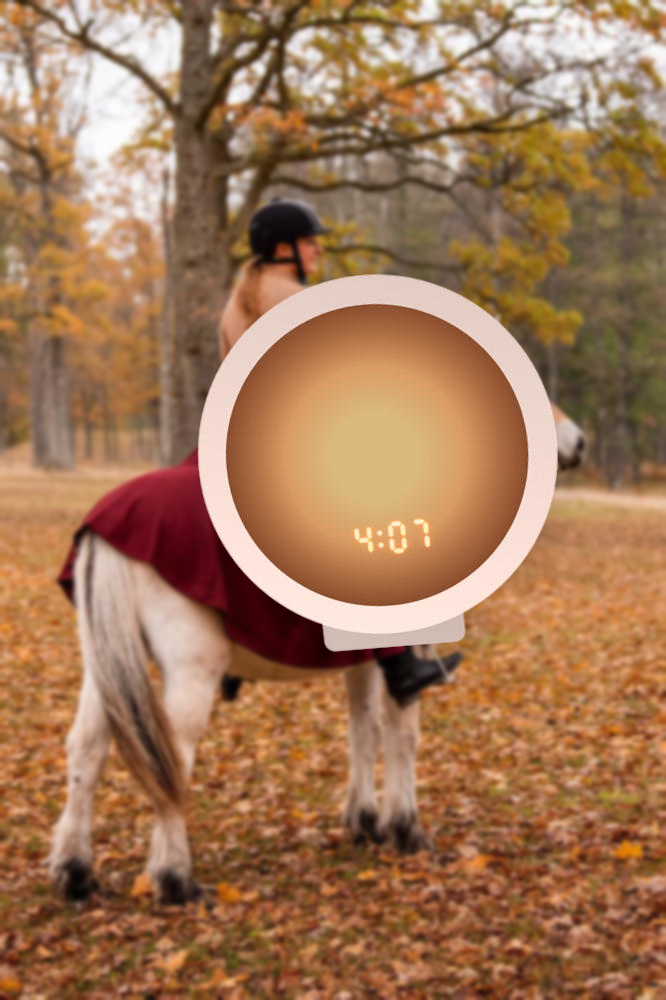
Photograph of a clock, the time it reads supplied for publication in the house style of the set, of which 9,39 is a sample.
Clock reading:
4,07
